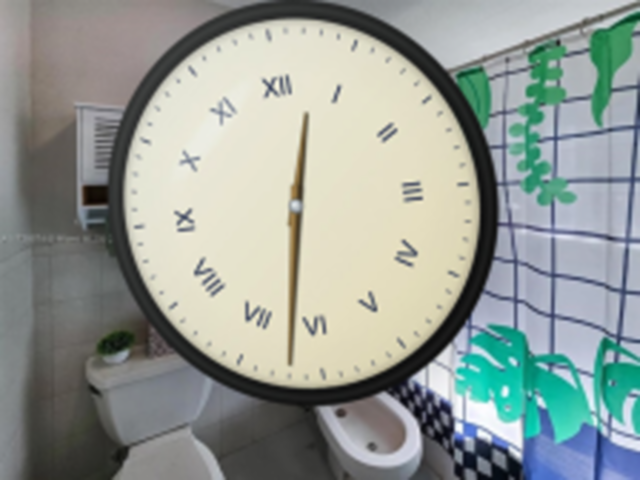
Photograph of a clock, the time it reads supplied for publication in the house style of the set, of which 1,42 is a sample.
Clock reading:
12,32
